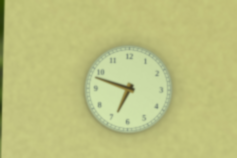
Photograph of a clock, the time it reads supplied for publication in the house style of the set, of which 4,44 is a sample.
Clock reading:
6,48
